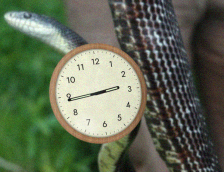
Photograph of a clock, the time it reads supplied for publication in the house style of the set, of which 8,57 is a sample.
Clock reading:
2,44
